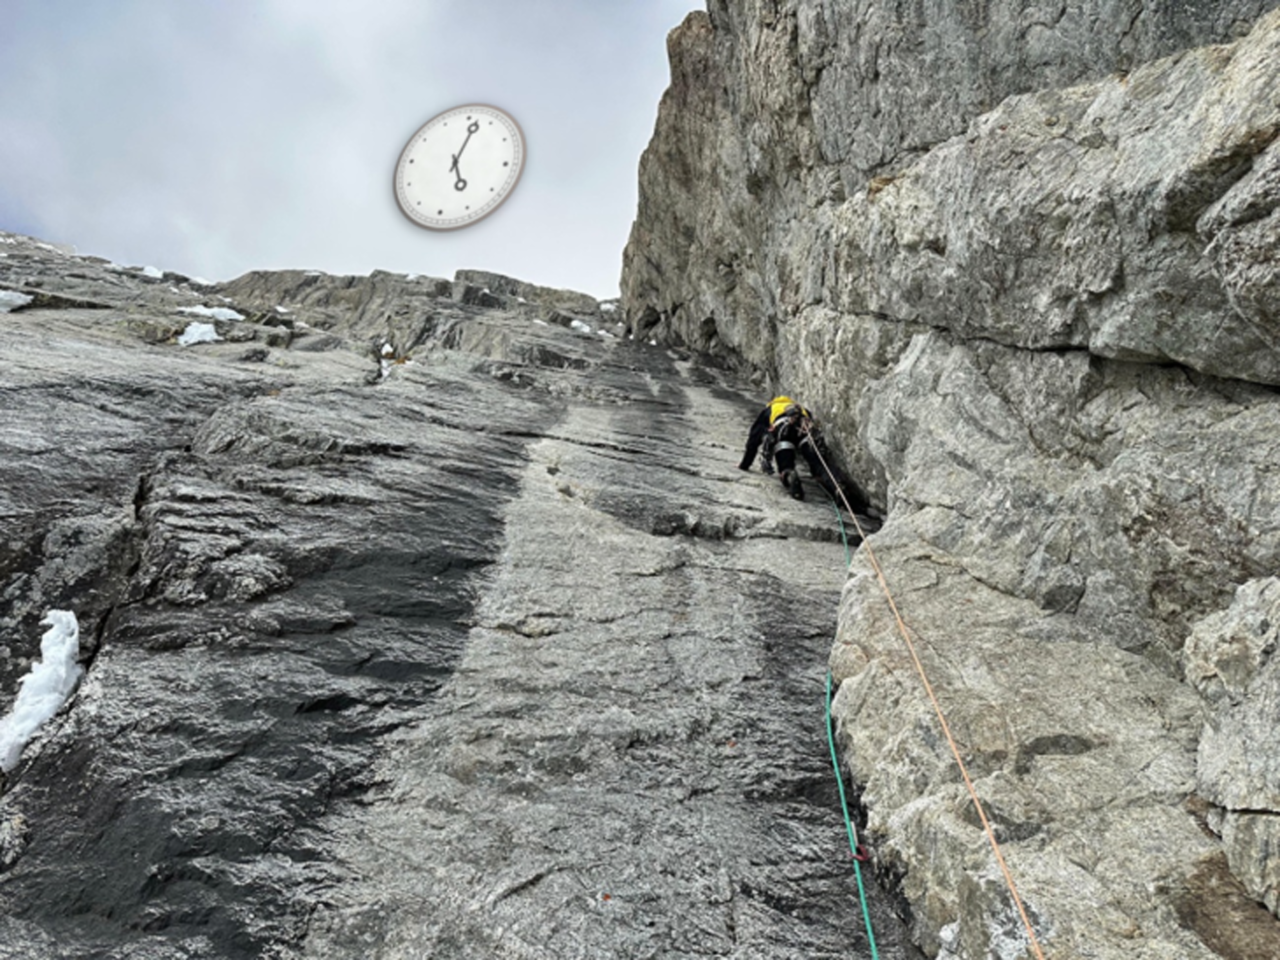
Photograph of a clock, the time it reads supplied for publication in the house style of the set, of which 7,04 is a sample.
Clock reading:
5,02
